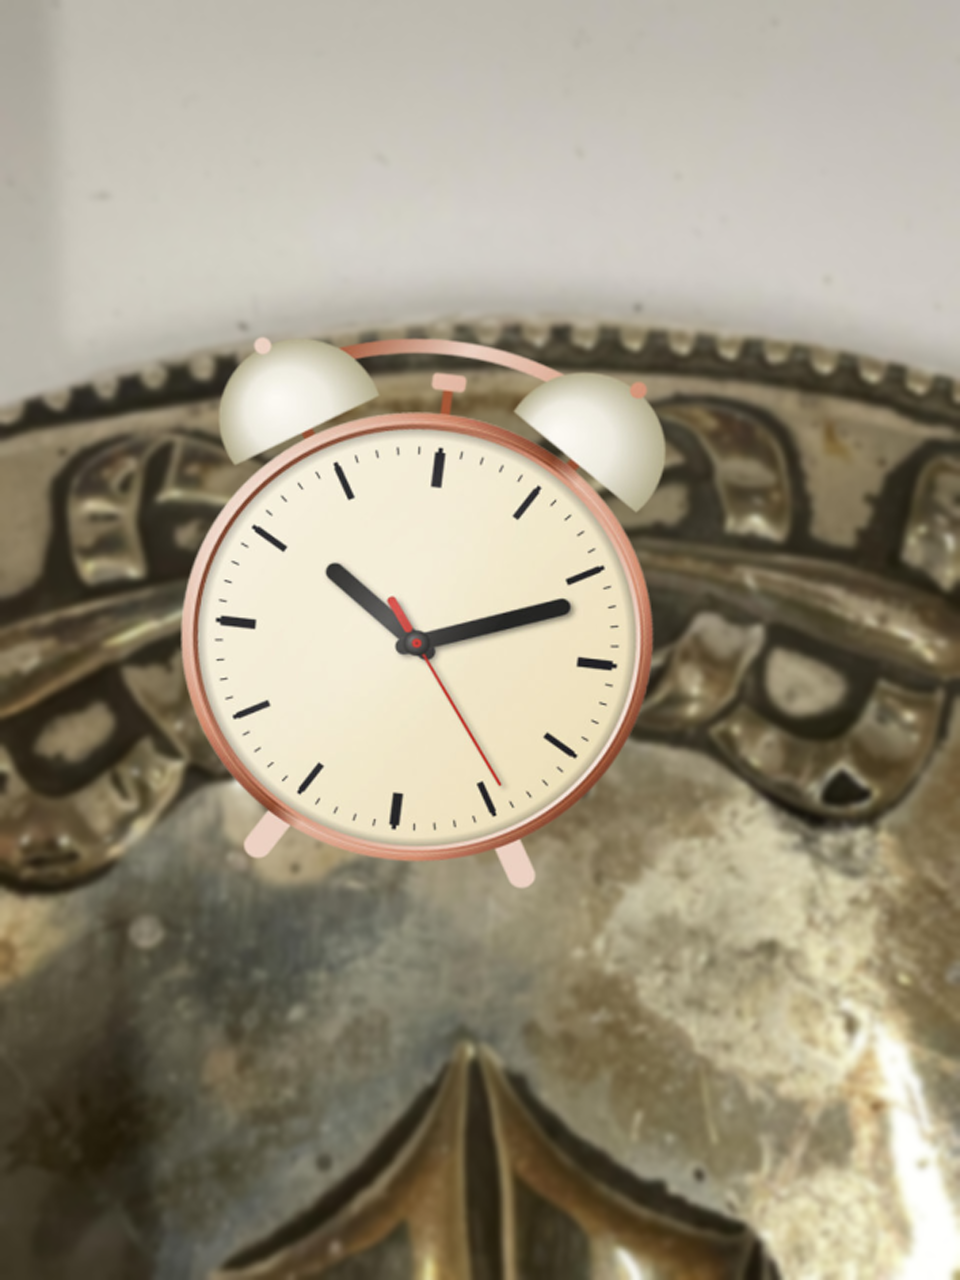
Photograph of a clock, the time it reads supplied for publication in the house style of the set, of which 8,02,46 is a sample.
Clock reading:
10,11,24
